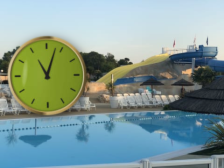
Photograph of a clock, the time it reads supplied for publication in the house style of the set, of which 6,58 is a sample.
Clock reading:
11,03
